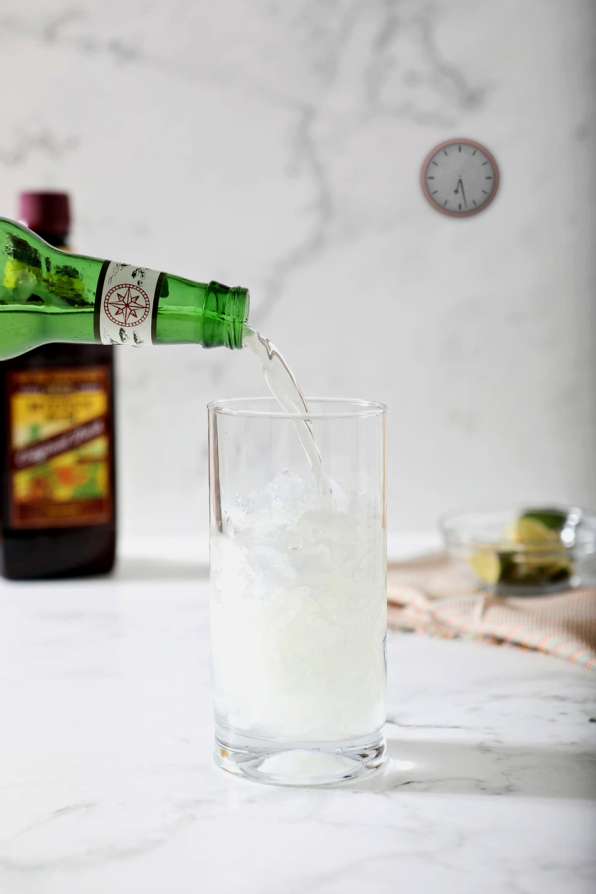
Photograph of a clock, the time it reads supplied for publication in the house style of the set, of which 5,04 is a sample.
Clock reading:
6,28
